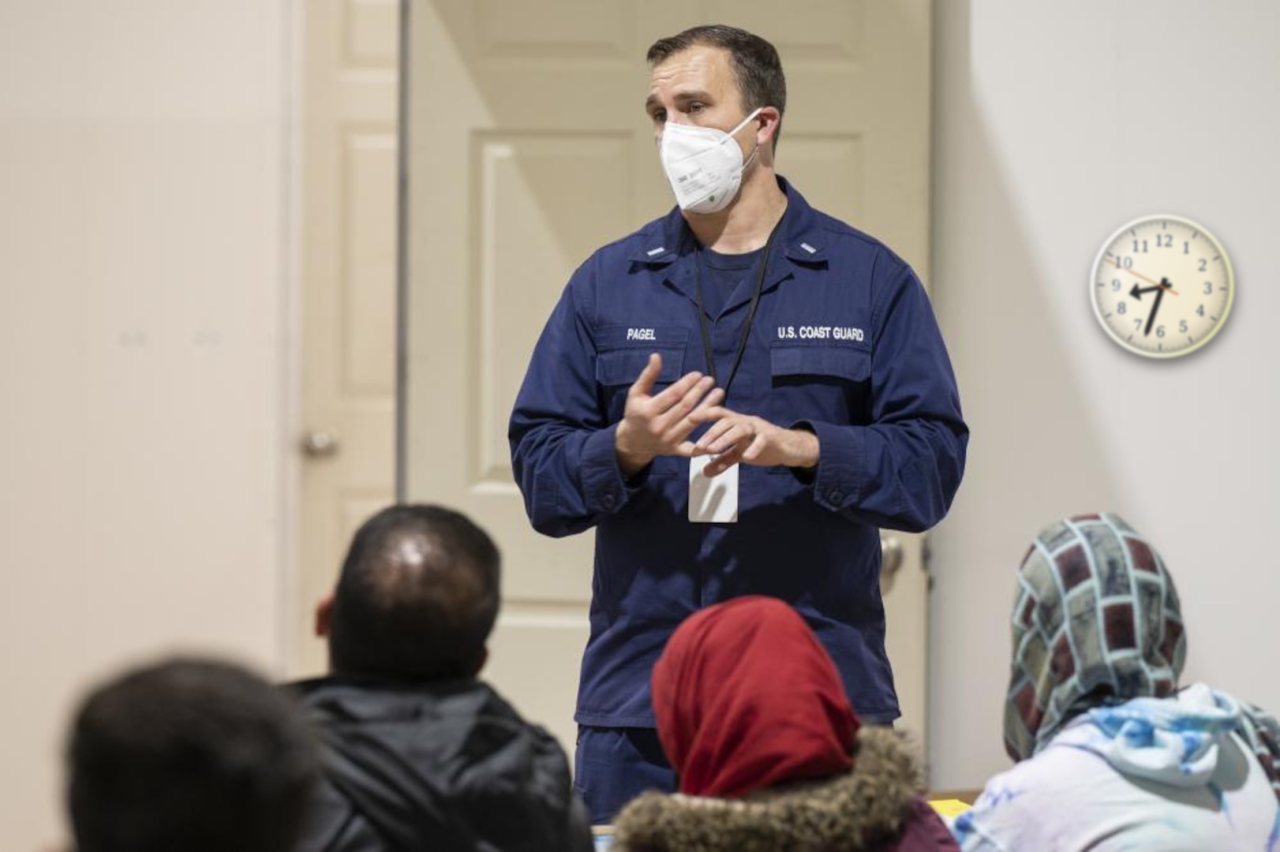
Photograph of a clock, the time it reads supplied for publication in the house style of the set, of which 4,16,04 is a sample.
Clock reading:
8,32,49
